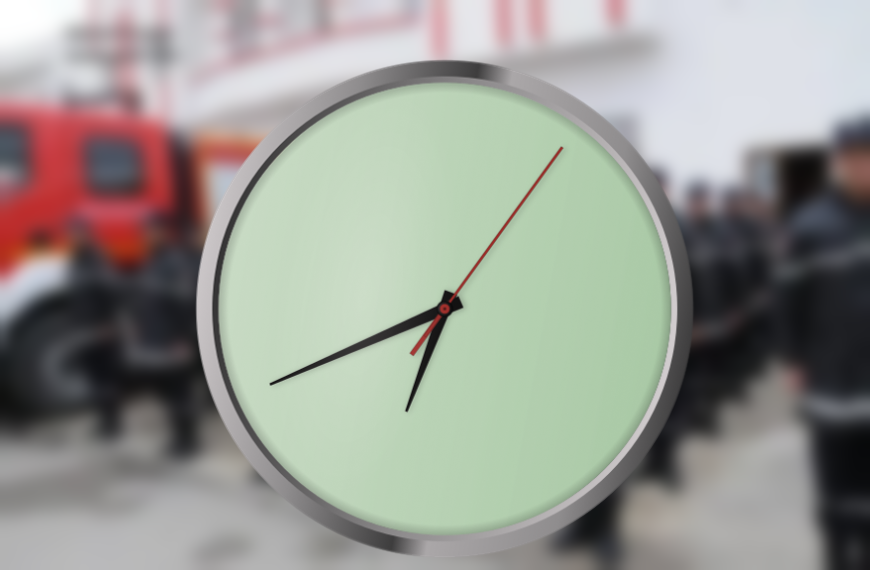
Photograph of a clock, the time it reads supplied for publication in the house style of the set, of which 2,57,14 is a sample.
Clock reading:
6,41,06
